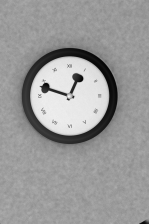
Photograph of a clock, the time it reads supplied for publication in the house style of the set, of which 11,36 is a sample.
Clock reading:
12,48
